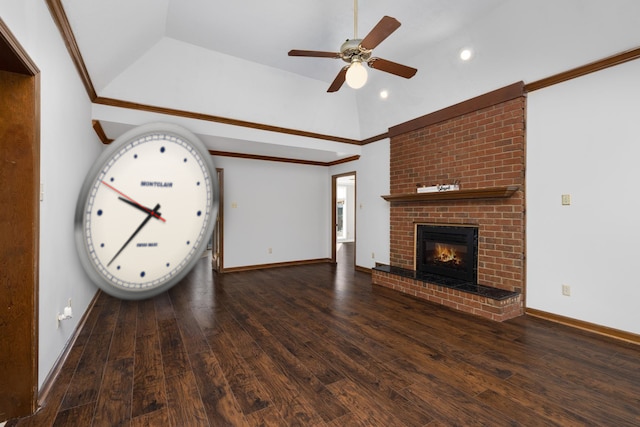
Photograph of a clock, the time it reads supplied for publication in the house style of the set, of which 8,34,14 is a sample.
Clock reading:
9,36,49
